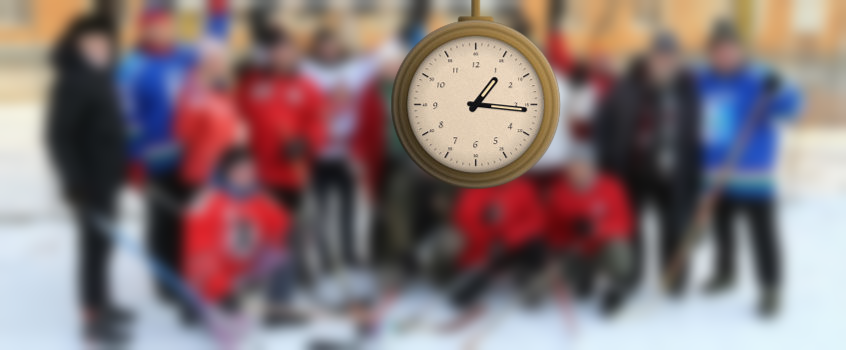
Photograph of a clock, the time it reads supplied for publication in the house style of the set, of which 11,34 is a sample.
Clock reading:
1,16
